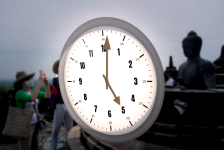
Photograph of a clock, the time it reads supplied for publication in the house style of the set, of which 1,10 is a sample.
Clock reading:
5,01
